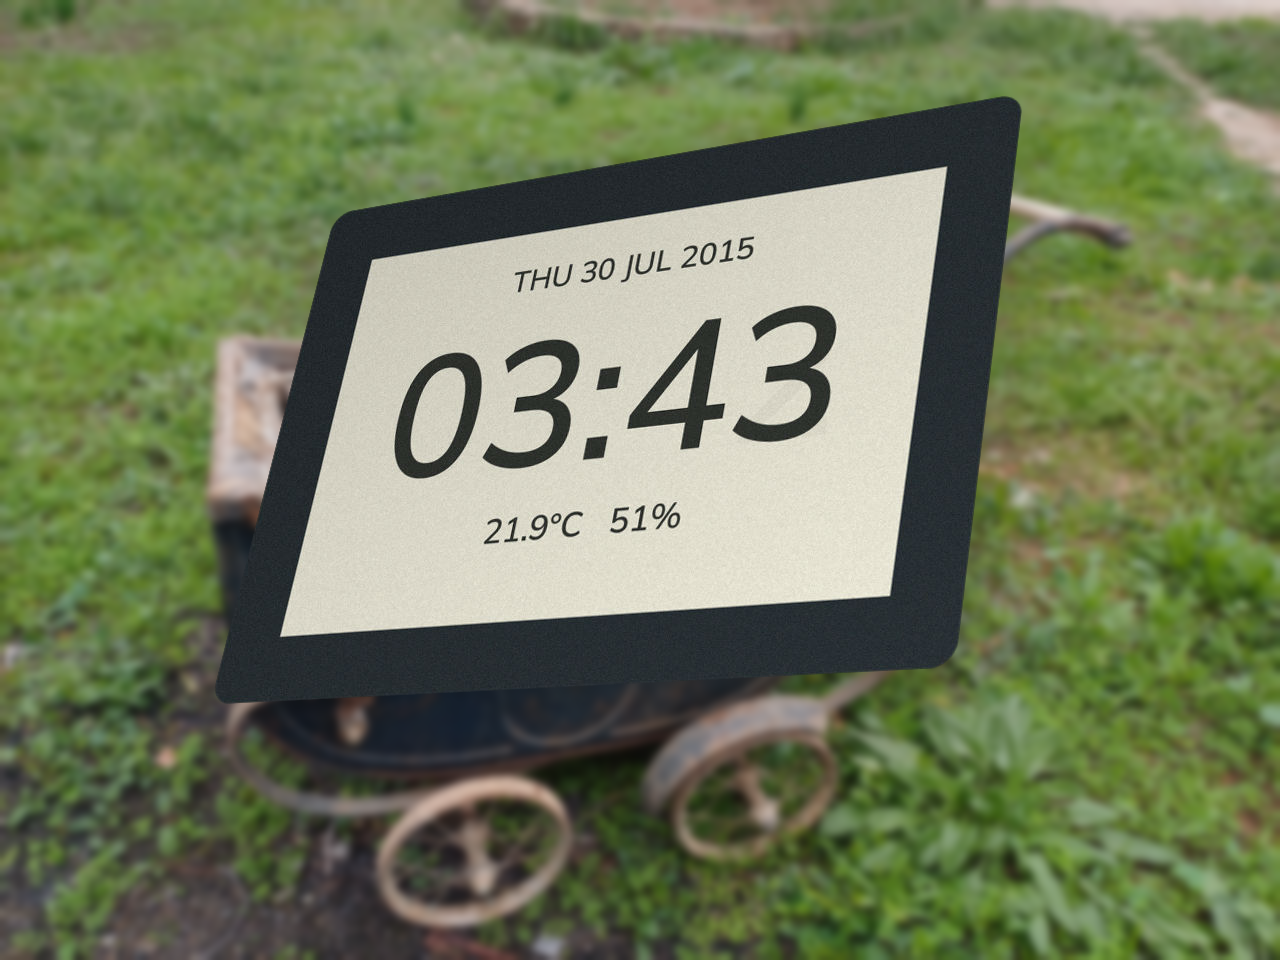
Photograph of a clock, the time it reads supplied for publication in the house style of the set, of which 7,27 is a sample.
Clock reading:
3,43
